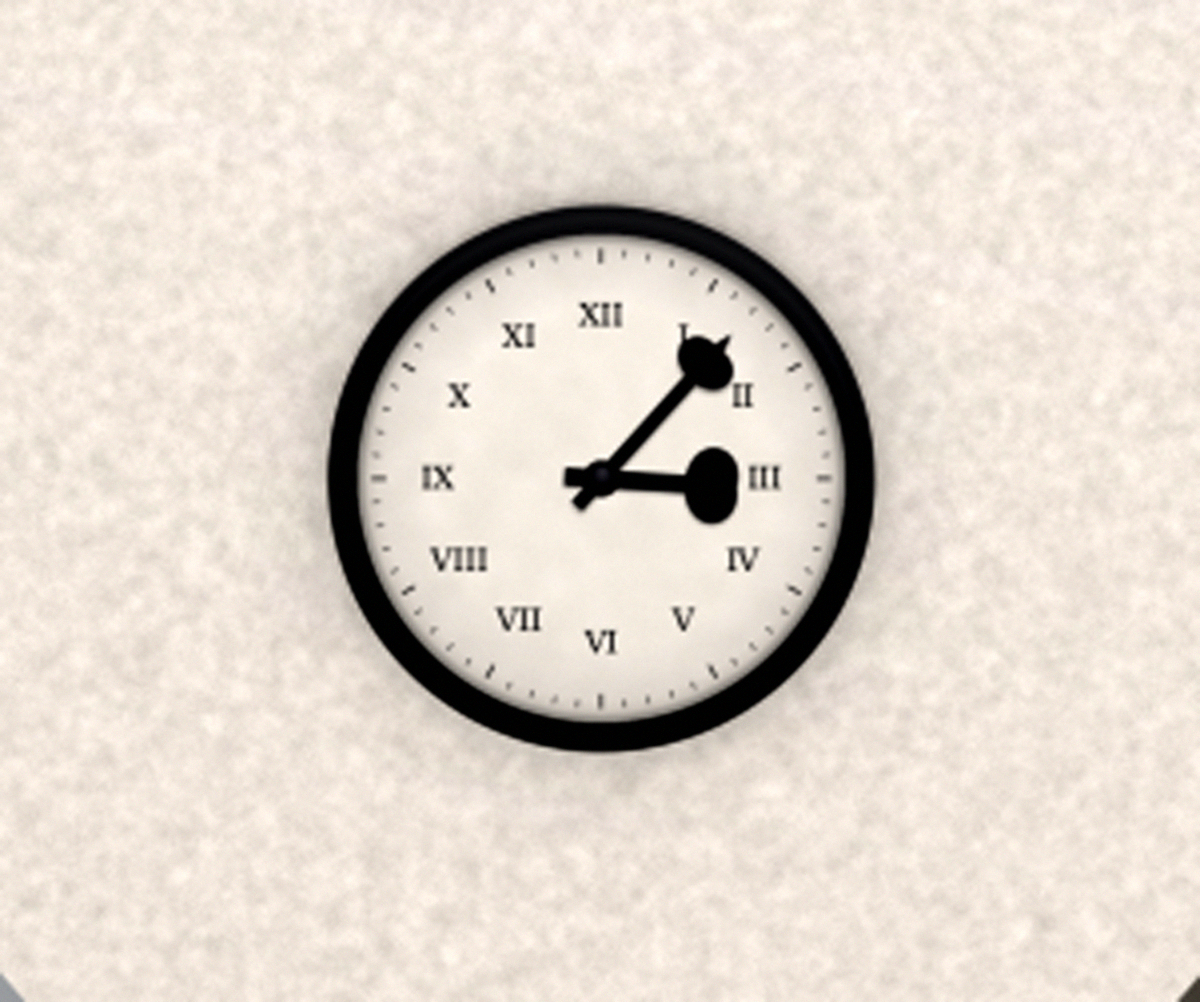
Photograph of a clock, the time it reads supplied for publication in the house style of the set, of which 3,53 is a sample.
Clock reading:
3,07
